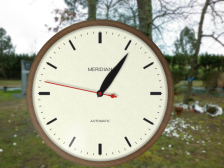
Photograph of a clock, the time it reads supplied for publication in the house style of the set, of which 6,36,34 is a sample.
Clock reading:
1,05,47
